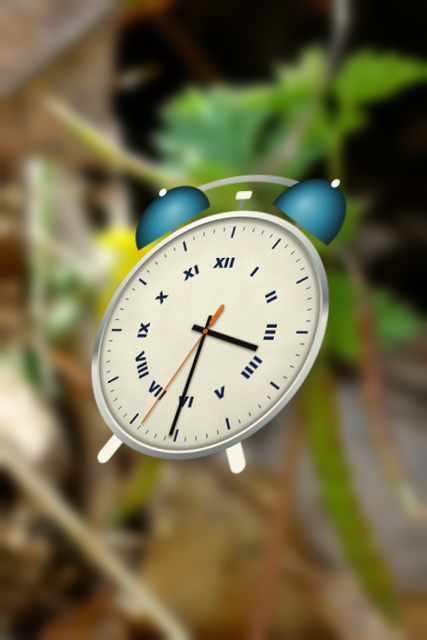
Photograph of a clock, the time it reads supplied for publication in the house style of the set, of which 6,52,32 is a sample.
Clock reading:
3,30,34
